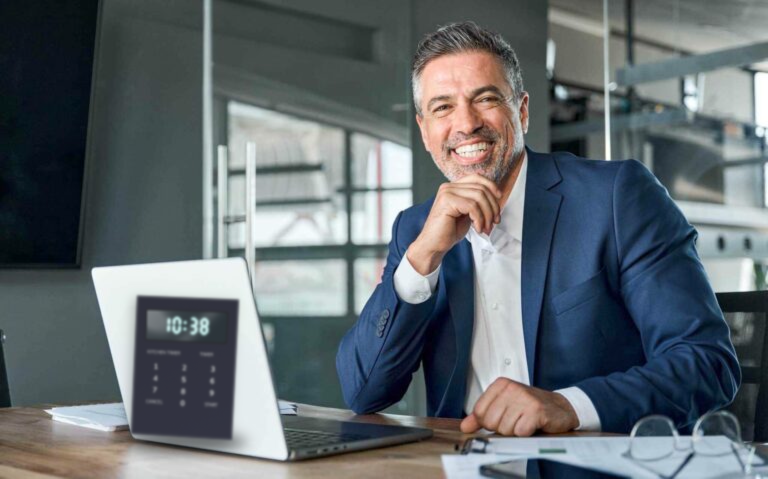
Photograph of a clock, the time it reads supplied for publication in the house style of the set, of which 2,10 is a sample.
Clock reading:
10,38
